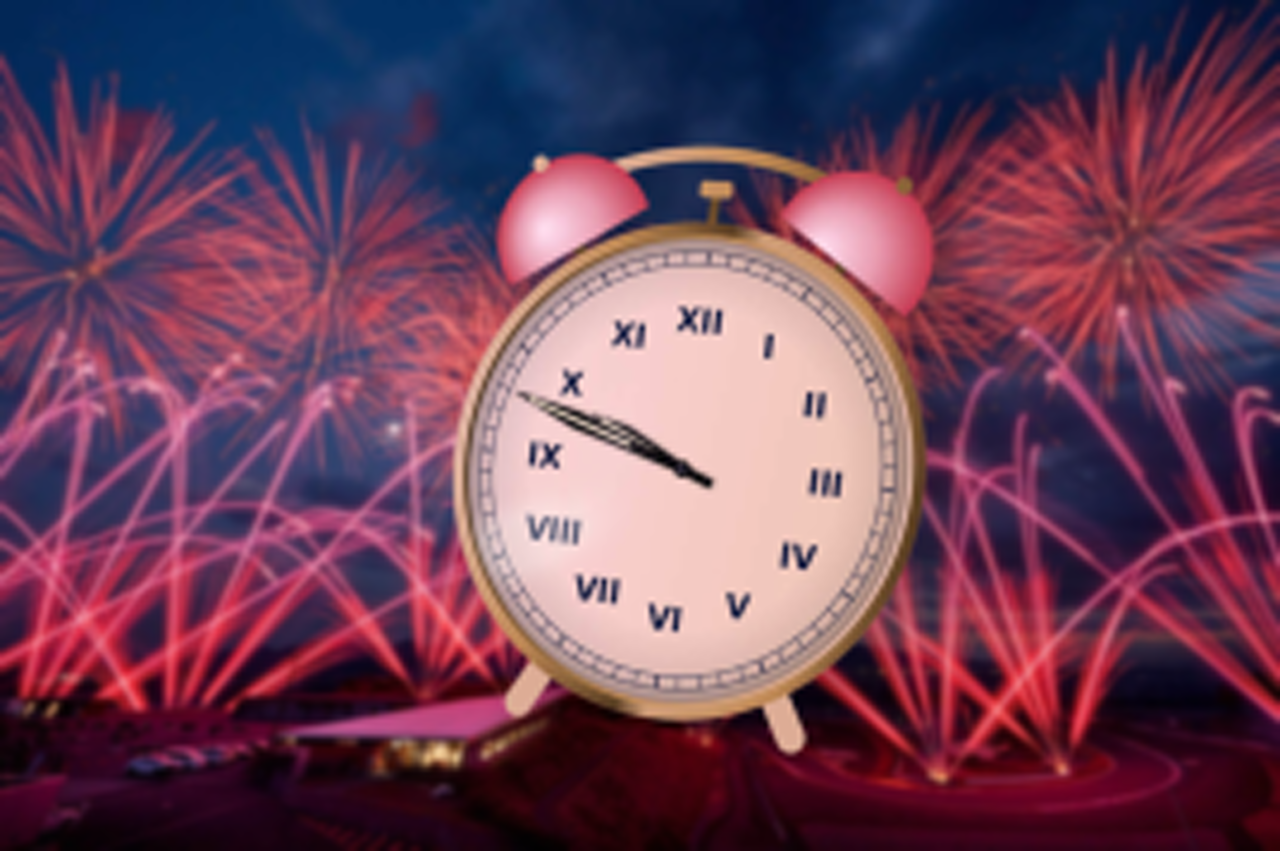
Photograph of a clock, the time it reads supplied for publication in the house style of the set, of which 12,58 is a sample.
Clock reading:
9,48
